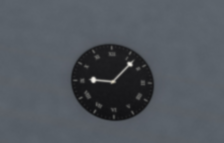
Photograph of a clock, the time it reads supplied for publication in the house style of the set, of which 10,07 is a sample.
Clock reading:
9,07
